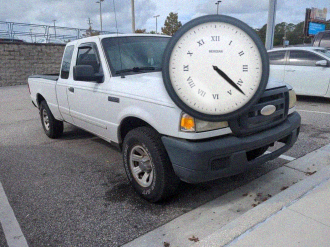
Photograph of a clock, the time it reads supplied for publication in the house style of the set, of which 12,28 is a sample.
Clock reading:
4,22
